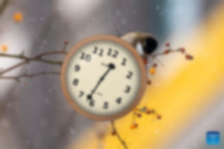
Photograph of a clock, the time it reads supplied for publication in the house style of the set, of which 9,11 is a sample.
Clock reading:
12,32
